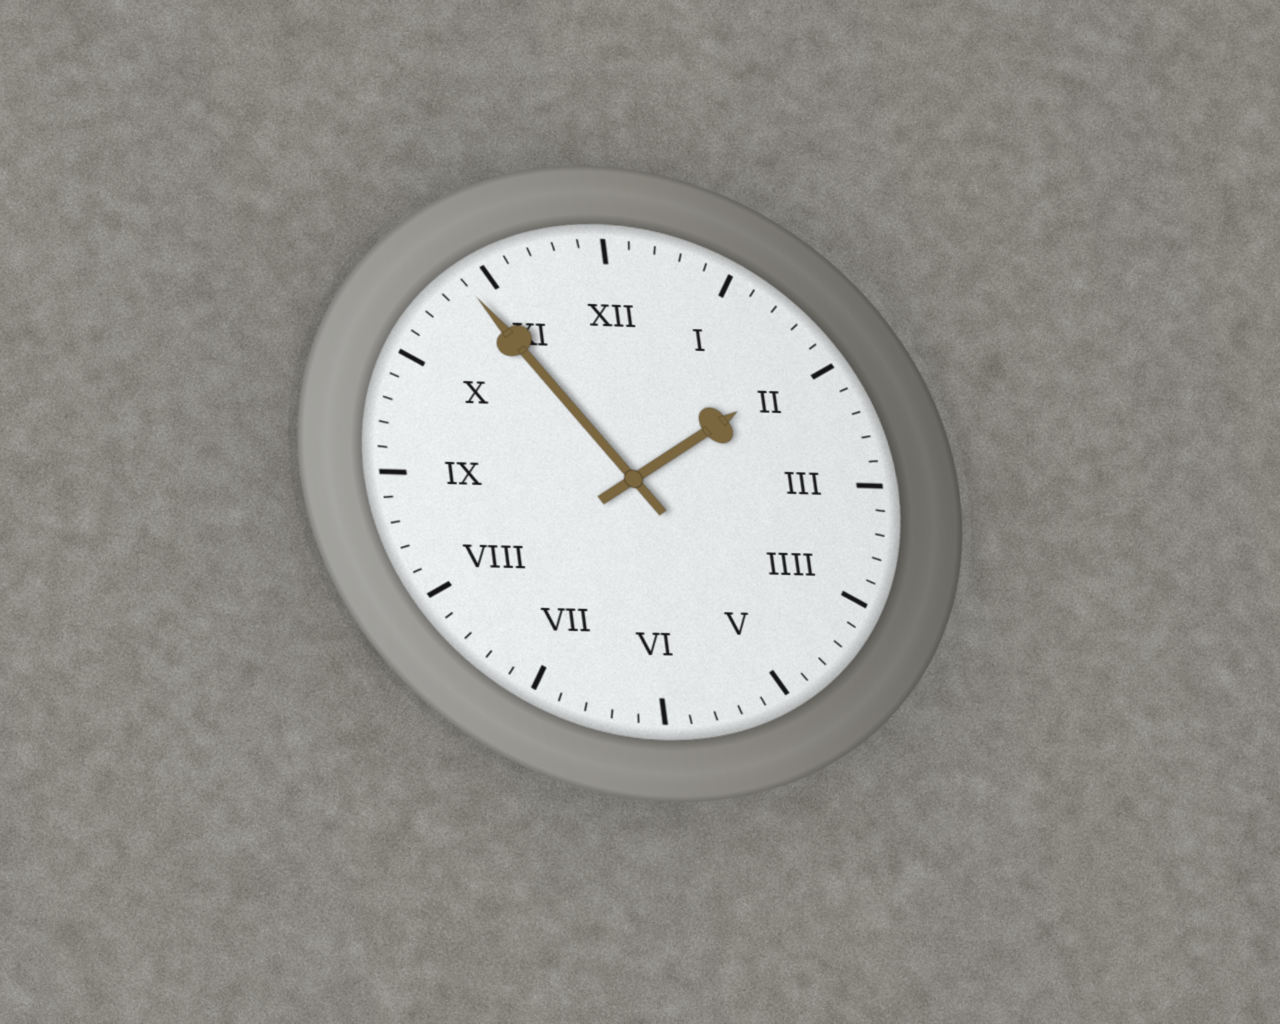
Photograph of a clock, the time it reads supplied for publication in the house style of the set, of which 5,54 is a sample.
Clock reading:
1,54
